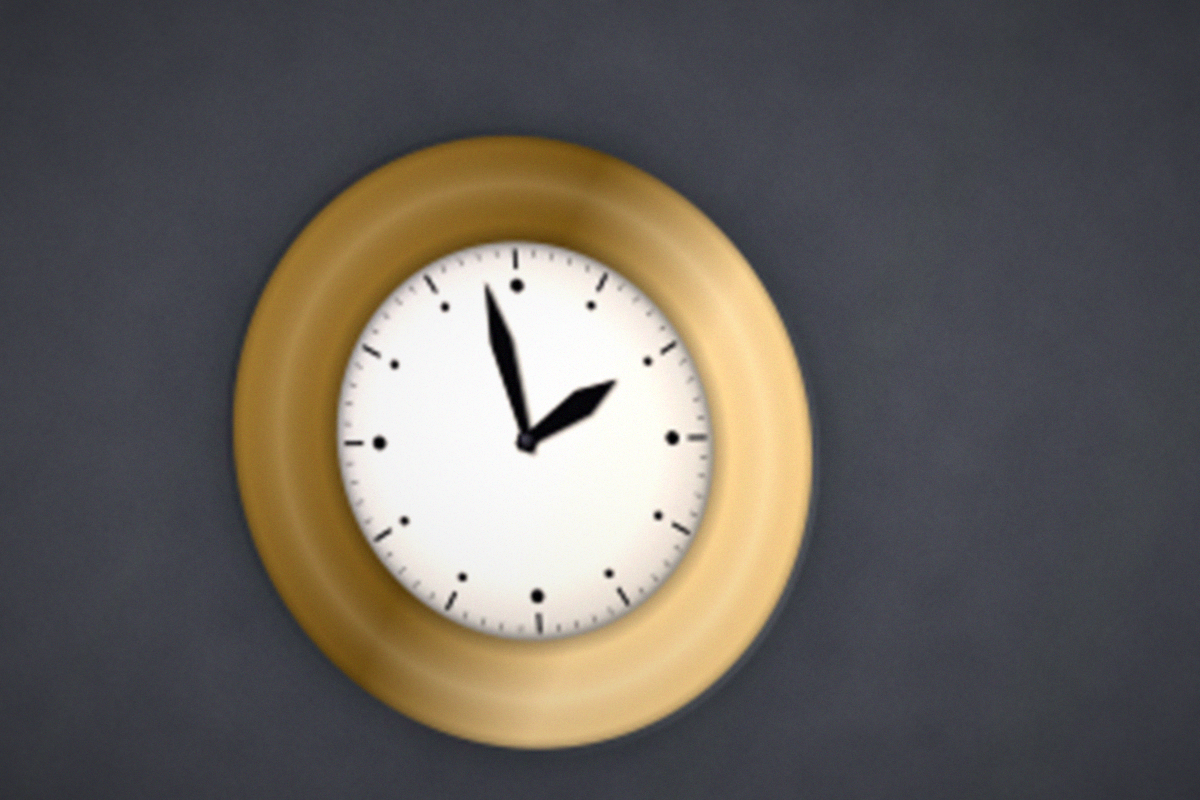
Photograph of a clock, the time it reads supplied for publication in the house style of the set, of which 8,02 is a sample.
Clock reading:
1,58
